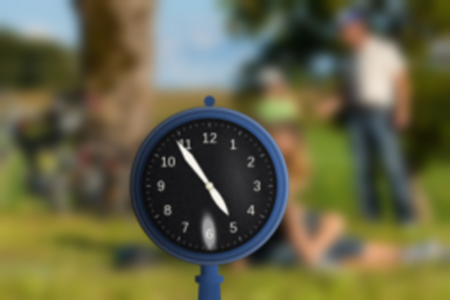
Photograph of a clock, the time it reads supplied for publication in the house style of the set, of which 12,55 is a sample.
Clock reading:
4,54
